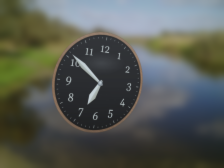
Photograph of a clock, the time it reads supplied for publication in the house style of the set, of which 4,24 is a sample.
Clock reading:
6,51
